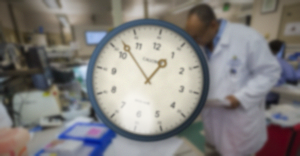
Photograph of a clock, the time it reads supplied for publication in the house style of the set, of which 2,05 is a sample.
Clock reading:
12,52
